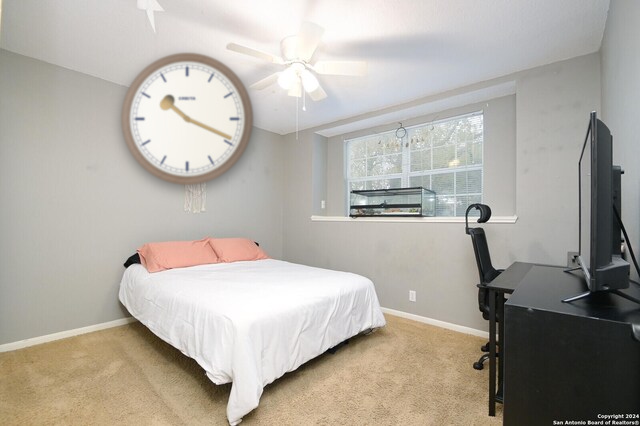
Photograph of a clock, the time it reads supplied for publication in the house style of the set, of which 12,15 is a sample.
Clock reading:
10,19
